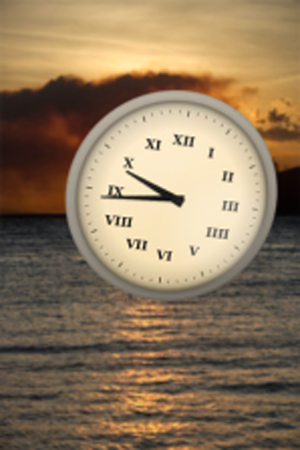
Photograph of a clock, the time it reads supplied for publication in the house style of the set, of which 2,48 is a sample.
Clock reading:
9,44
